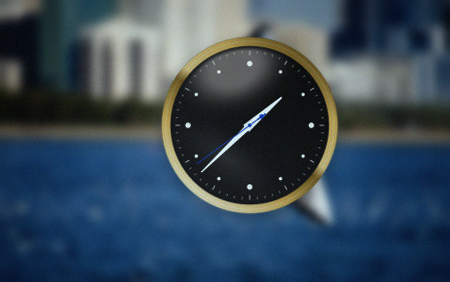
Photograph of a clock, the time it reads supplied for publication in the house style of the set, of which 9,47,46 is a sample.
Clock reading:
1,37,39
